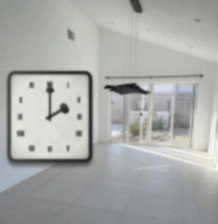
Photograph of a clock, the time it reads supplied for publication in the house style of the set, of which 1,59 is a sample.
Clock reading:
2,00
